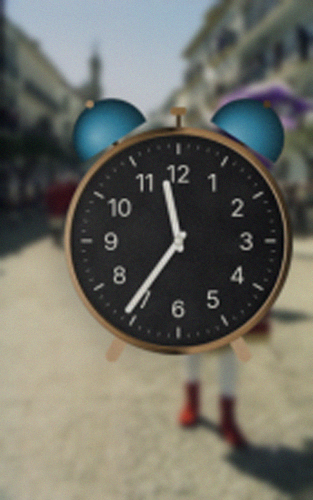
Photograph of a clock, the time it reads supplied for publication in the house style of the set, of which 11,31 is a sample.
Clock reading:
11,36
